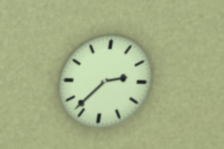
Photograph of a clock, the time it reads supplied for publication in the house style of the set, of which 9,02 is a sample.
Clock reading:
2,37
